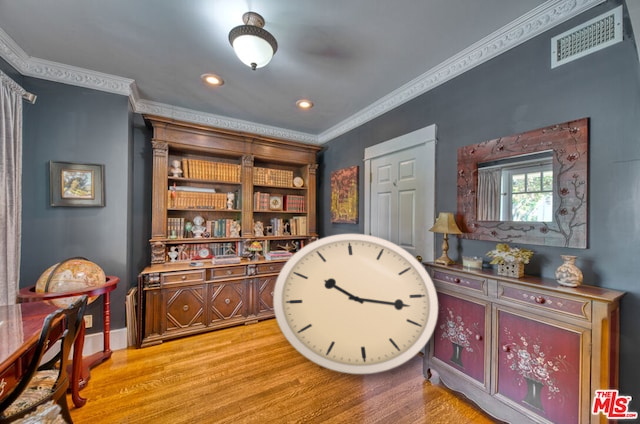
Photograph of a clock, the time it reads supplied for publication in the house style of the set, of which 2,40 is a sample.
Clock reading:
10,17
